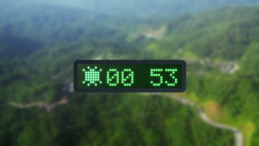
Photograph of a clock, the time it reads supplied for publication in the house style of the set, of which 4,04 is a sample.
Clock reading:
0,53
